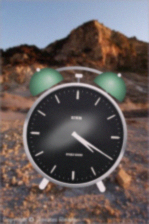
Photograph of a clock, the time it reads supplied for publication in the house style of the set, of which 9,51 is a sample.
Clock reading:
4,20
